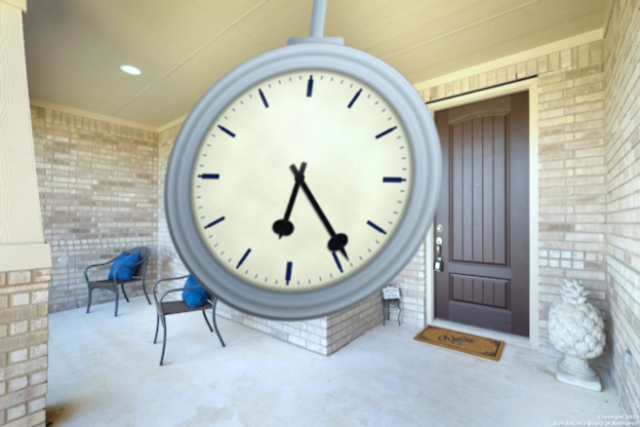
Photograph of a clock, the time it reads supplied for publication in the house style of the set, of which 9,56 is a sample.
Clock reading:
6,24
